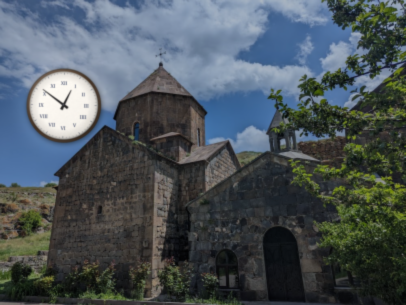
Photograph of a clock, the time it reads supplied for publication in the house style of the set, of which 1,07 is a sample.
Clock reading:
12,51
